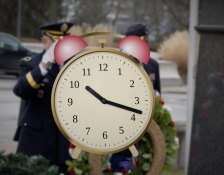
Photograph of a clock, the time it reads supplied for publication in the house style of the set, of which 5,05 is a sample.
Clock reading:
10,18
